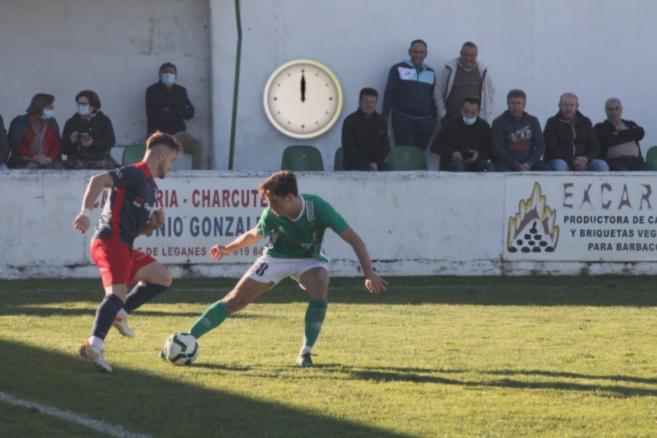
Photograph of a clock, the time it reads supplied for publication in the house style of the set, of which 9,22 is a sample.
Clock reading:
12,00
